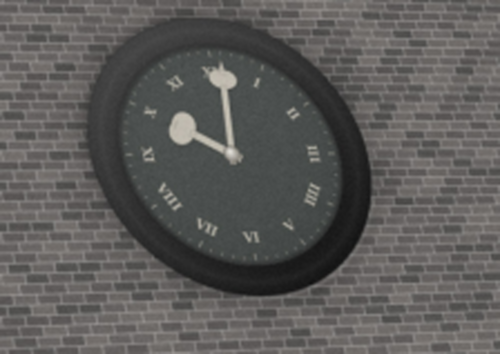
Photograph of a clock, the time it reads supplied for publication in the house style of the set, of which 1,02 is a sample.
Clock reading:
10,01
